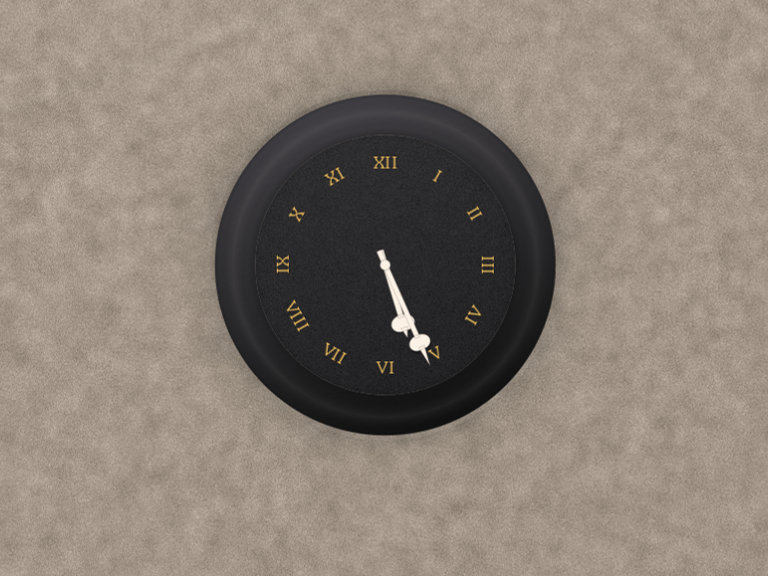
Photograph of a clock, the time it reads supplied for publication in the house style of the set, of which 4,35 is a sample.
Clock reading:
5,26
